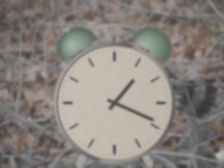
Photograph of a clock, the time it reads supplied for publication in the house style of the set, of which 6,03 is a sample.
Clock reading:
1,19
